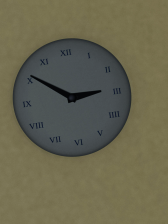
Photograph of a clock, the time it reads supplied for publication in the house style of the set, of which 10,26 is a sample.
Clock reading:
2,51
